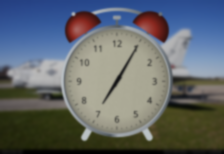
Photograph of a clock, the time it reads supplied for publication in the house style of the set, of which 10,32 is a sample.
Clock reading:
7,05
